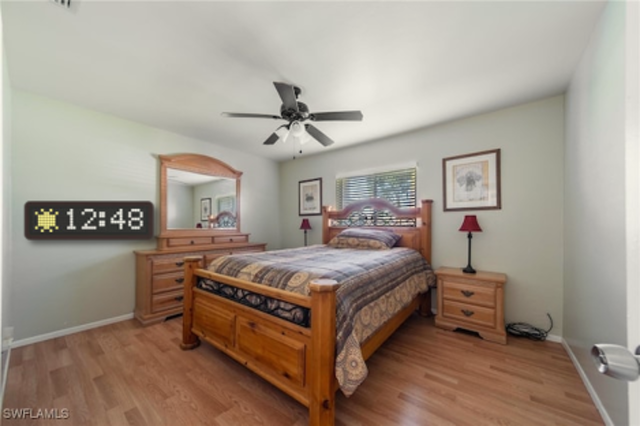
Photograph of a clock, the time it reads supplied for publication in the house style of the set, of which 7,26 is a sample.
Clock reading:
12,48
